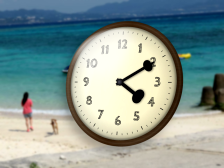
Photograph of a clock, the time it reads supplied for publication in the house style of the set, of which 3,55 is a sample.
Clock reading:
4,10
